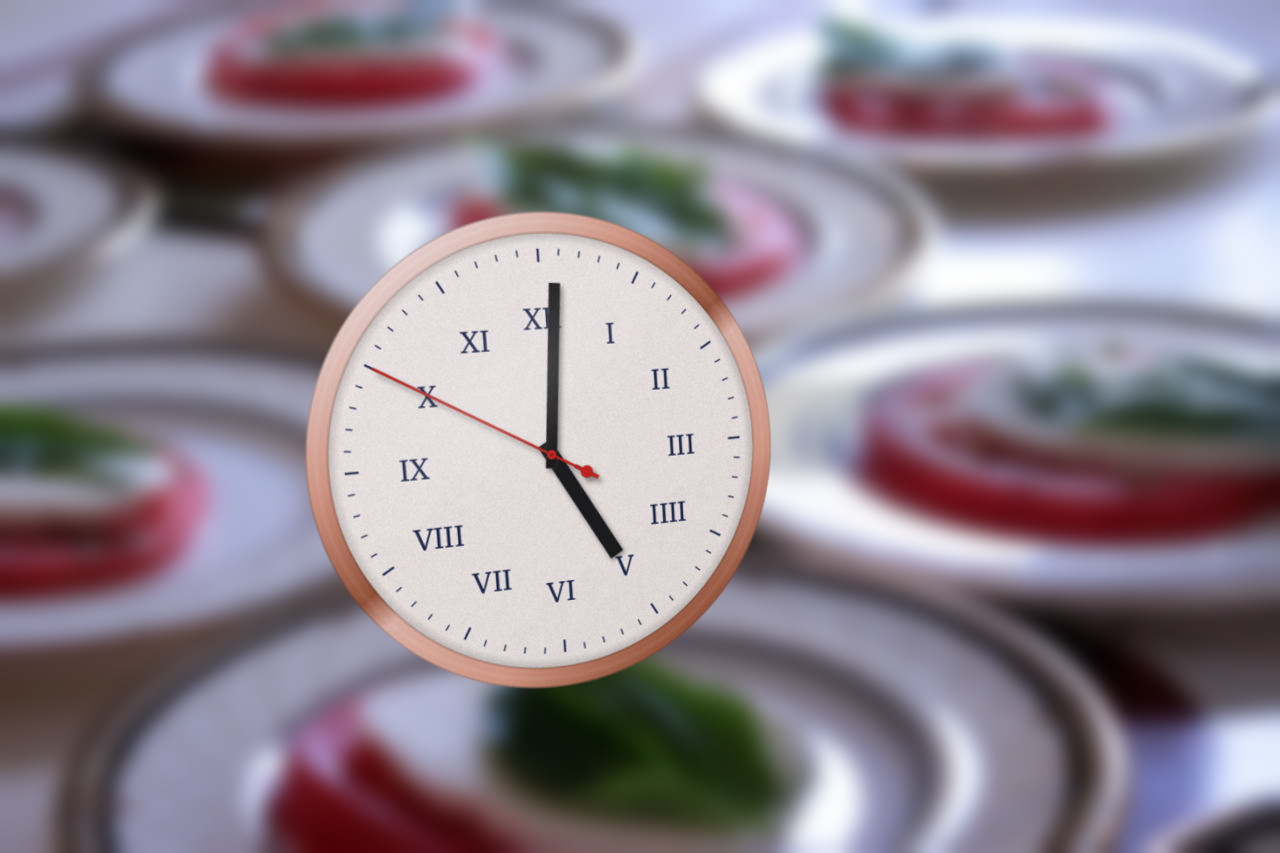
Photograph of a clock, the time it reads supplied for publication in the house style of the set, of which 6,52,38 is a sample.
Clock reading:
5,00,50
